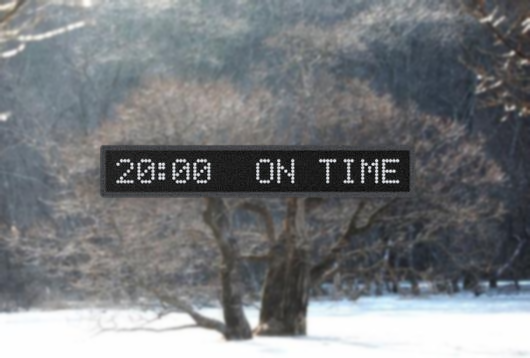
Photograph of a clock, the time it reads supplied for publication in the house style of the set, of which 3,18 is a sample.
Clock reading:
20,00
